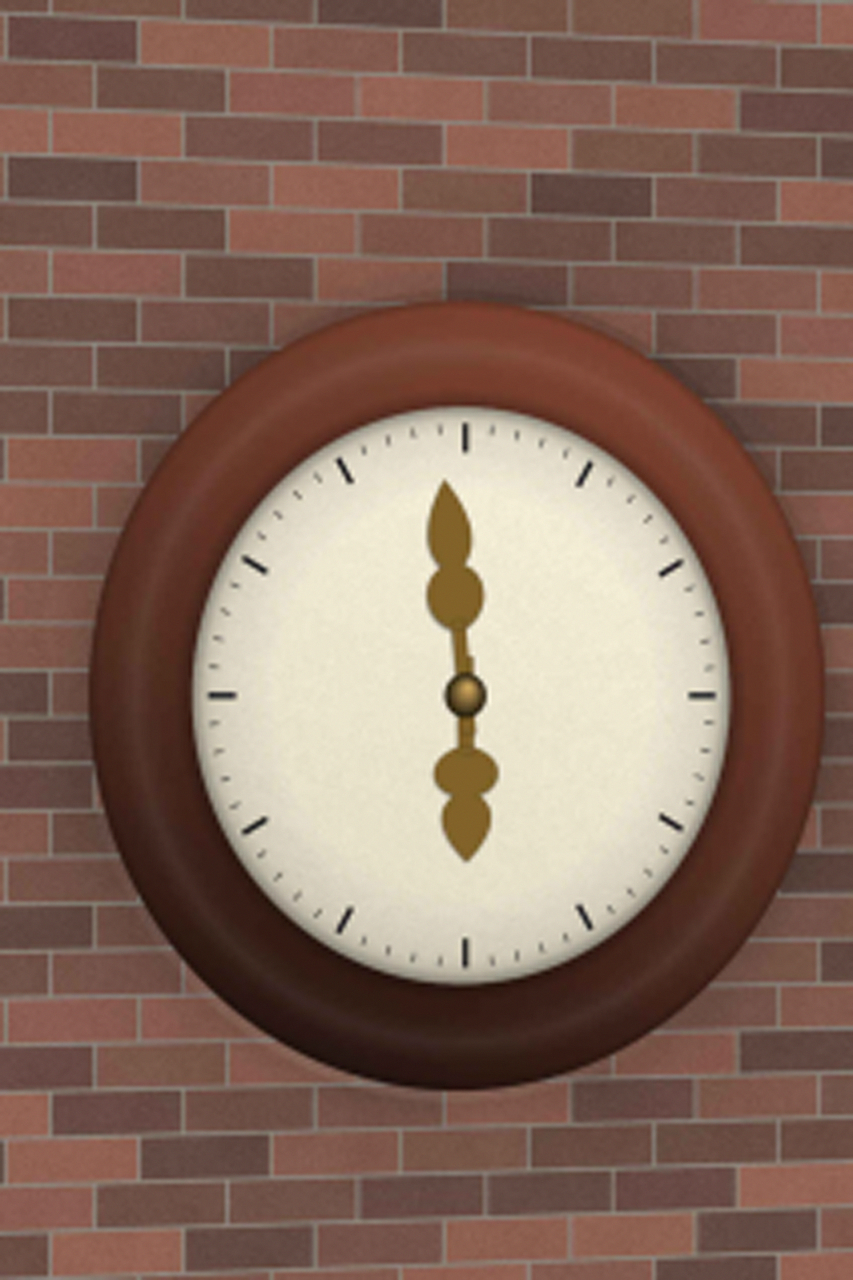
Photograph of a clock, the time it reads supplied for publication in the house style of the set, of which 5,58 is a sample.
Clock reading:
5,59
